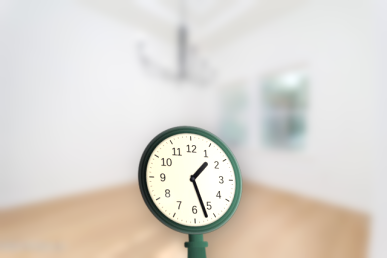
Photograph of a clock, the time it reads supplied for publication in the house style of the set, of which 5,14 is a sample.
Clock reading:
1,27
